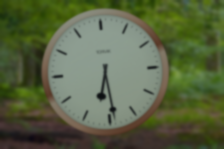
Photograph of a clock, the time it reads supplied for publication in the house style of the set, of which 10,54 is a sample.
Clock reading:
6,29
